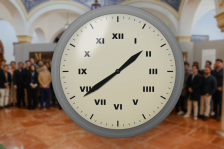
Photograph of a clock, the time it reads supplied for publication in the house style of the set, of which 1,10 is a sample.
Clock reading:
1,39
